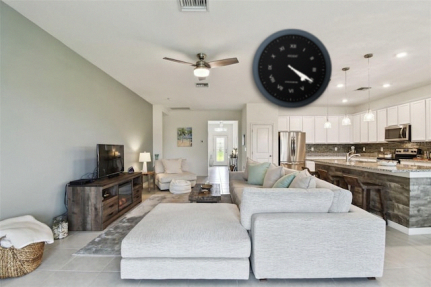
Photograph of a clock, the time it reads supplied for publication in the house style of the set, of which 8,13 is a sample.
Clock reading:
4,20
